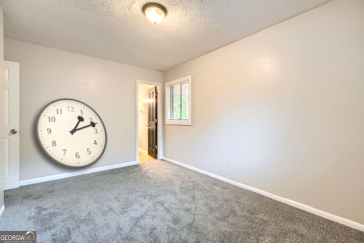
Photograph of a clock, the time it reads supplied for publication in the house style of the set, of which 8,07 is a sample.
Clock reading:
1,12
